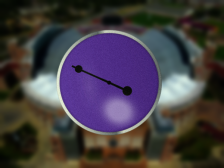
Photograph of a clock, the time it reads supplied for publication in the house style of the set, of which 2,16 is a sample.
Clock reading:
3,49
